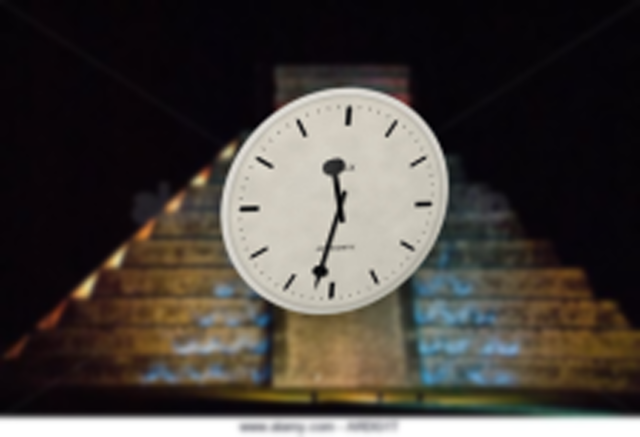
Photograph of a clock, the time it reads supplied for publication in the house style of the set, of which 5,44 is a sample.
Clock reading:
11,32
